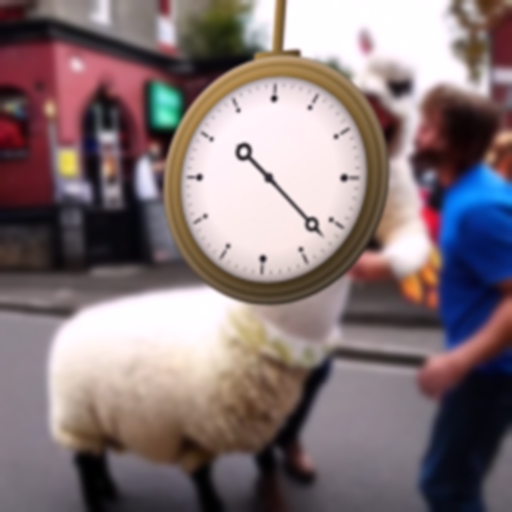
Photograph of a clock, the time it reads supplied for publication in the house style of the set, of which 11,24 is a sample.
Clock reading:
10,22
